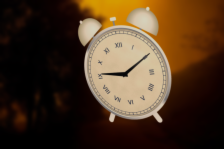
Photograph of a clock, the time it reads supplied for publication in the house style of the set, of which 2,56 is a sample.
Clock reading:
9,10
